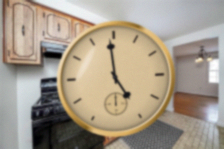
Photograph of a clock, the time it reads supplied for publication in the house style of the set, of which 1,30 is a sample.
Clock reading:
4,59
